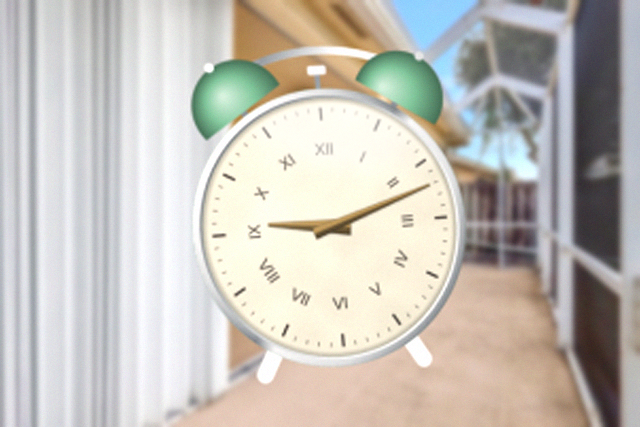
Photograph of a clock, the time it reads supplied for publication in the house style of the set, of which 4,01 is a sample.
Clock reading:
9,12
